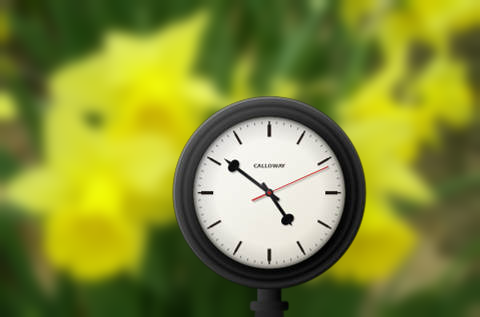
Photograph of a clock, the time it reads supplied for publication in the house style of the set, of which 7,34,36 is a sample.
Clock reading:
4,51,11
